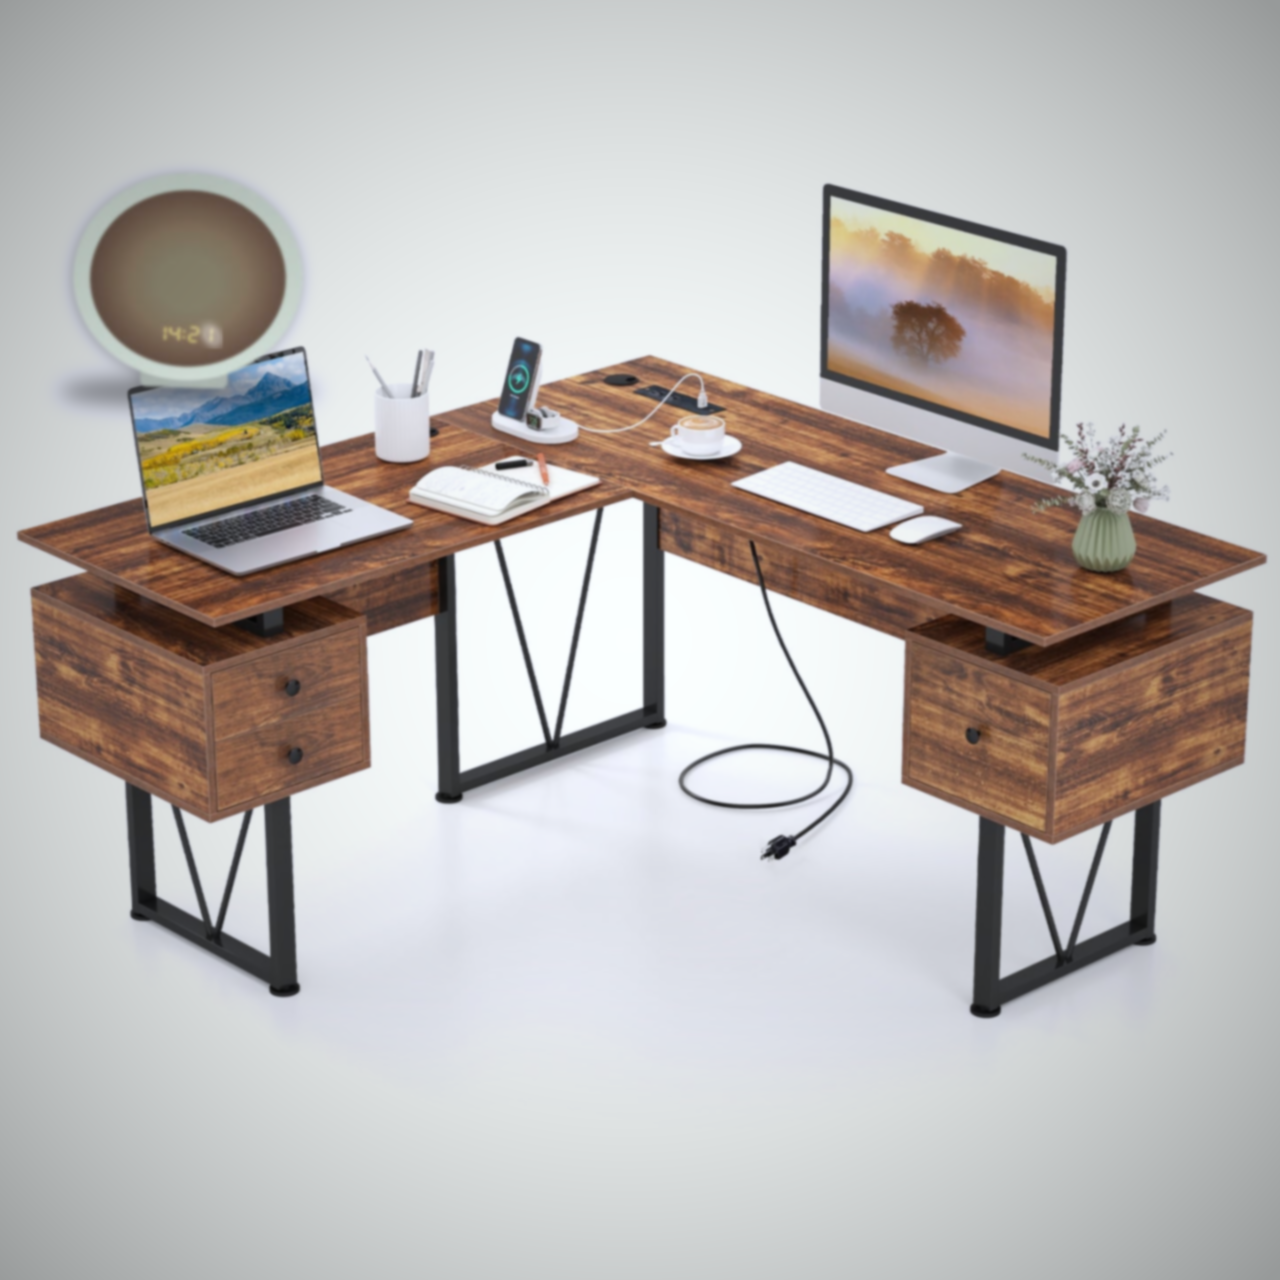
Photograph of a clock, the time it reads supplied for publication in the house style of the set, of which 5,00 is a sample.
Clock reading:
14,21
